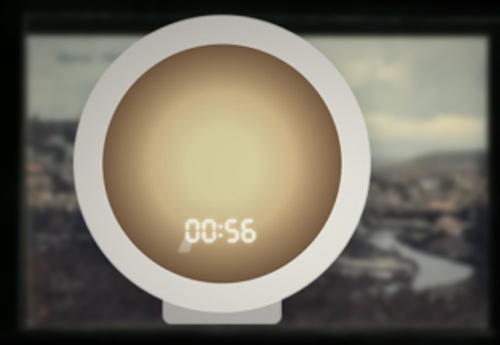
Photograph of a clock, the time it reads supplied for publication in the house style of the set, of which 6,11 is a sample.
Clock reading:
0,56
